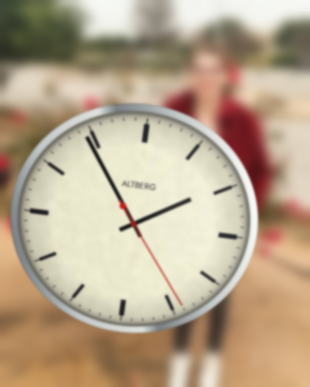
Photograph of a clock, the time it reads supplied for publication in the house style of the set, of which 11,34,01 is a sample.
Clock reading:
1,54,24
